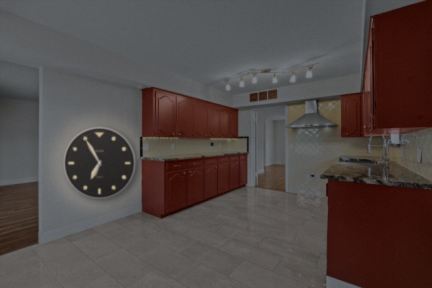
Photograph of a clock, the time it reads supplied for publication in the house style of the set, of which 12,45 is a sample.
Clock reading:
6,55
